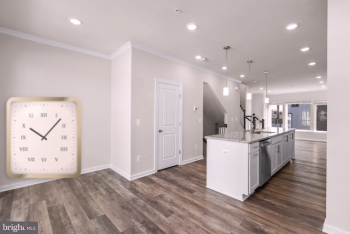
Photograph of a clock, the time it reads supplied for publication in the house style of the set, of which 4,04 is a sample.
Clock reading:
10,07
